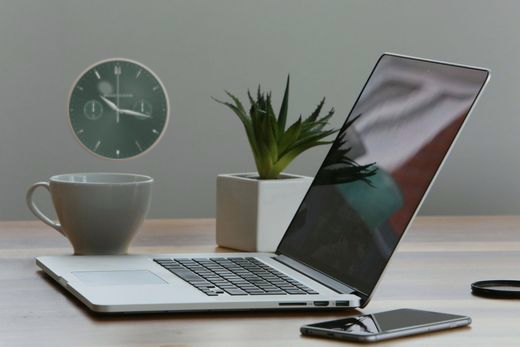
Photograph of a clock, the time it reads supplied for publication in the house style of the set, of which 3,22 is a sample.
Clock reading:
10,17
